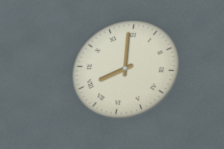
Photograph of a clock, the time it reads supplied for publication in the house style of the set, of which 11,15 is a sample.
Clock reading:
7,59
